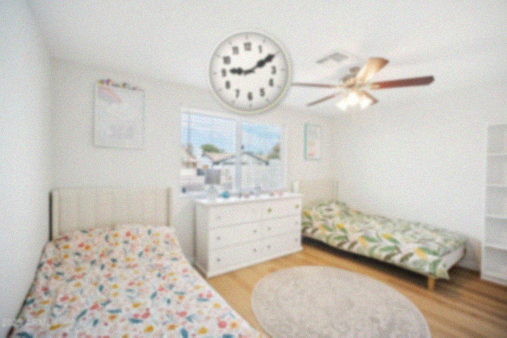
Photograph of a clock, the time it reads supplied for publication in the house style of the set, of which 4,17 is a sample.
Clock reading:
9,10
